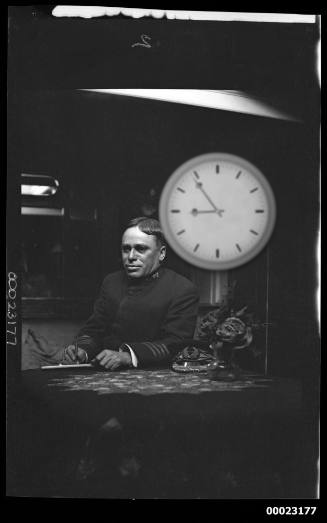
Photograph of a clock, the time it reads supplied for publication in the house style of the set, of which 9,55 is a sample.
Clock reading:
8,54
